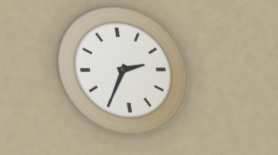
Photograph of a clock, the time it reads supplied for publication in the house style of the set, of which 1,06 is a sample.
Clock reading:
2,35
